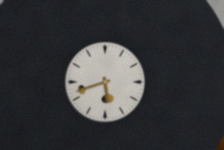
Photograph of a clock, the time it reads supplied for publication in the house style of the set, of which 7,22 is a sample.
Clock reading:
5,42
